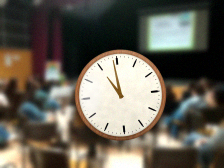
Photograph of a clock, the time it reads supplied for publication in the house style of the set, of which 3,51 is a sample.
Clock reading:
10,59
